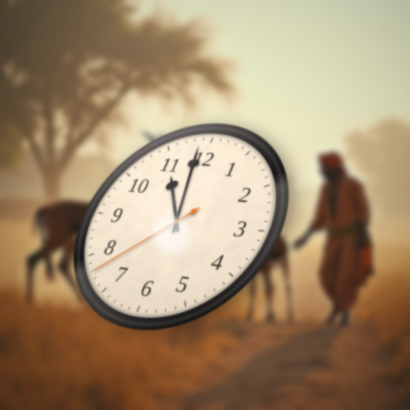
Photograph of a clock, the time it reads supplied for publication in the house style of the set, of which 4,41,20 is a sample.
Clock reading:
10,58,38
